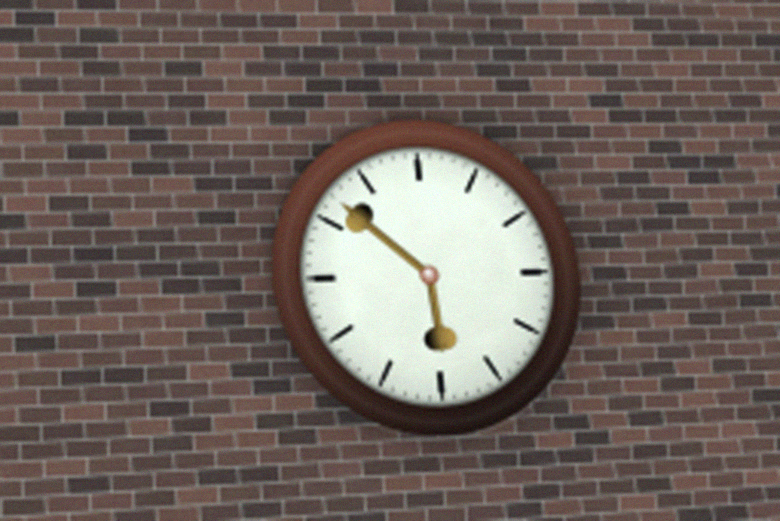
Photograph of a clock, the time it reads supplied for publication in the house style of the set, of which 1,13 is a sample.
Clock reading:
5,52
